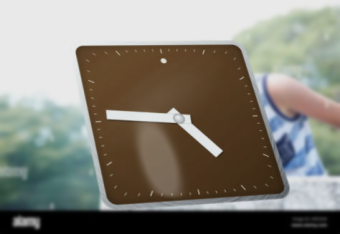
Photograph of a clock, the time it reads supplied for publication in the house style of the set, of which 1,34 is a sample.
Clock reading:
4,46
